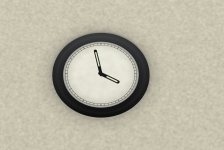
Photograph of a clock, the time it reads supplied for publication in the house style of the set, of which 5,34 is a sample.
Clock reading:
3,58
